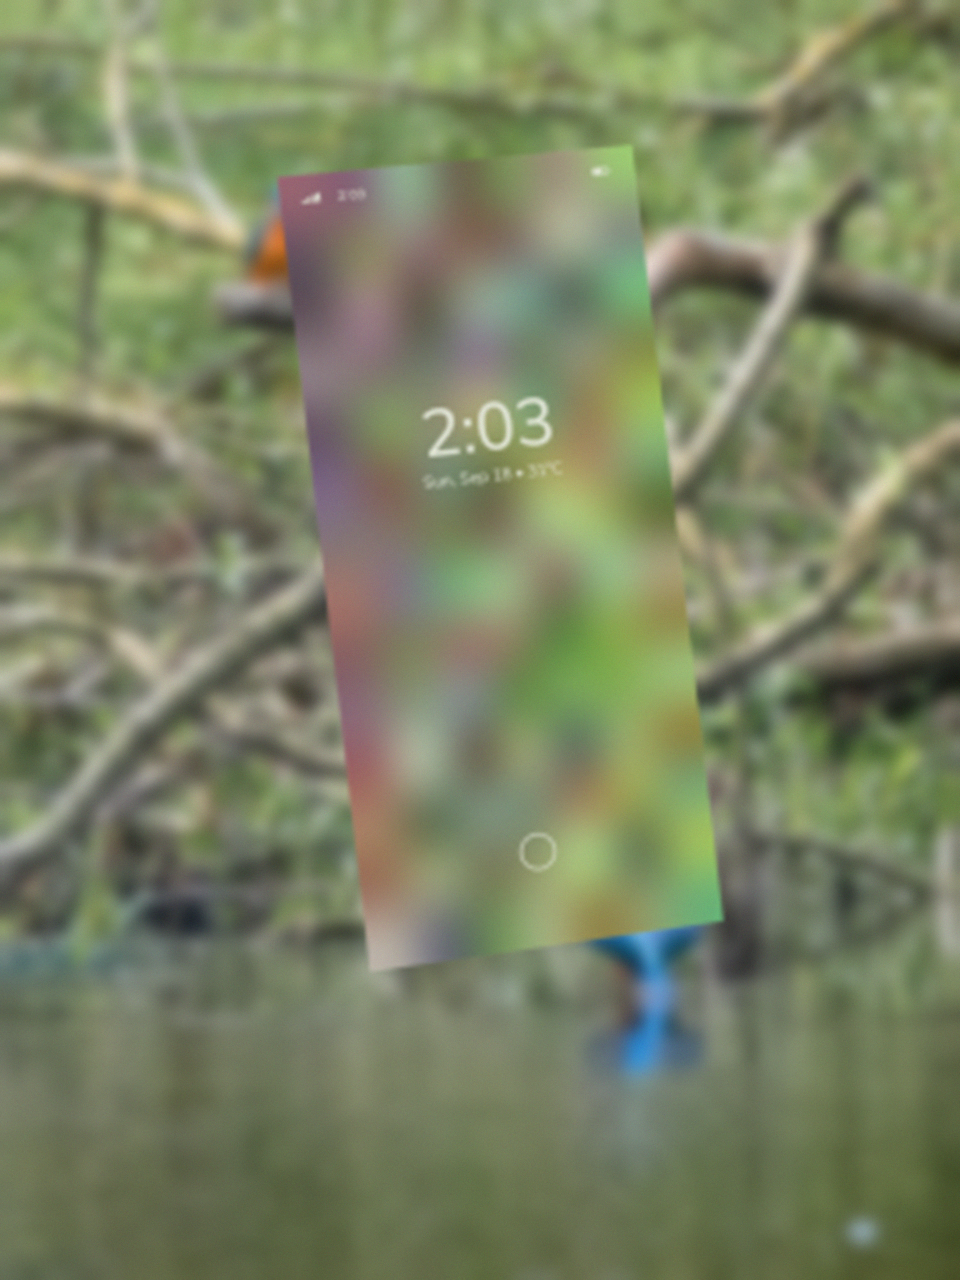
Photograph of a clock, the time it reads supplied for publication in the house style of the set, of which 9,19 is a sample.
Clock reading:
2,03
